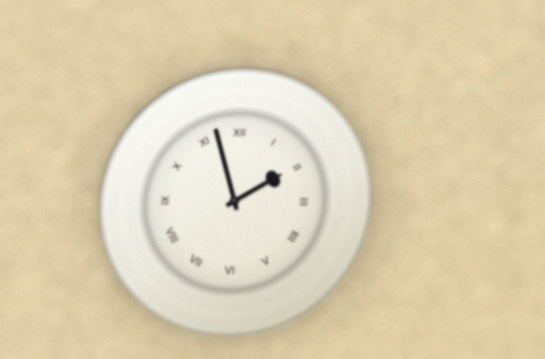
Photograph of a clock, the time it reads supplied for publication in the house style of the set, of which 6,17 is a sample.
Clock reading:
1,57
